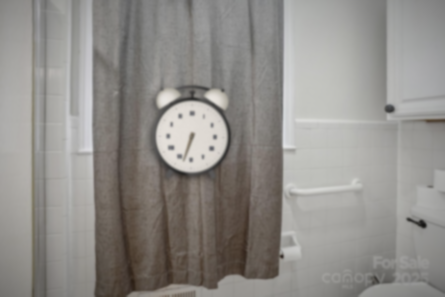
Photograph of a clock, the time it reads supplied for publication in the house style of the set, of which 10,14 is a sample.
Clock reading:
6,33
